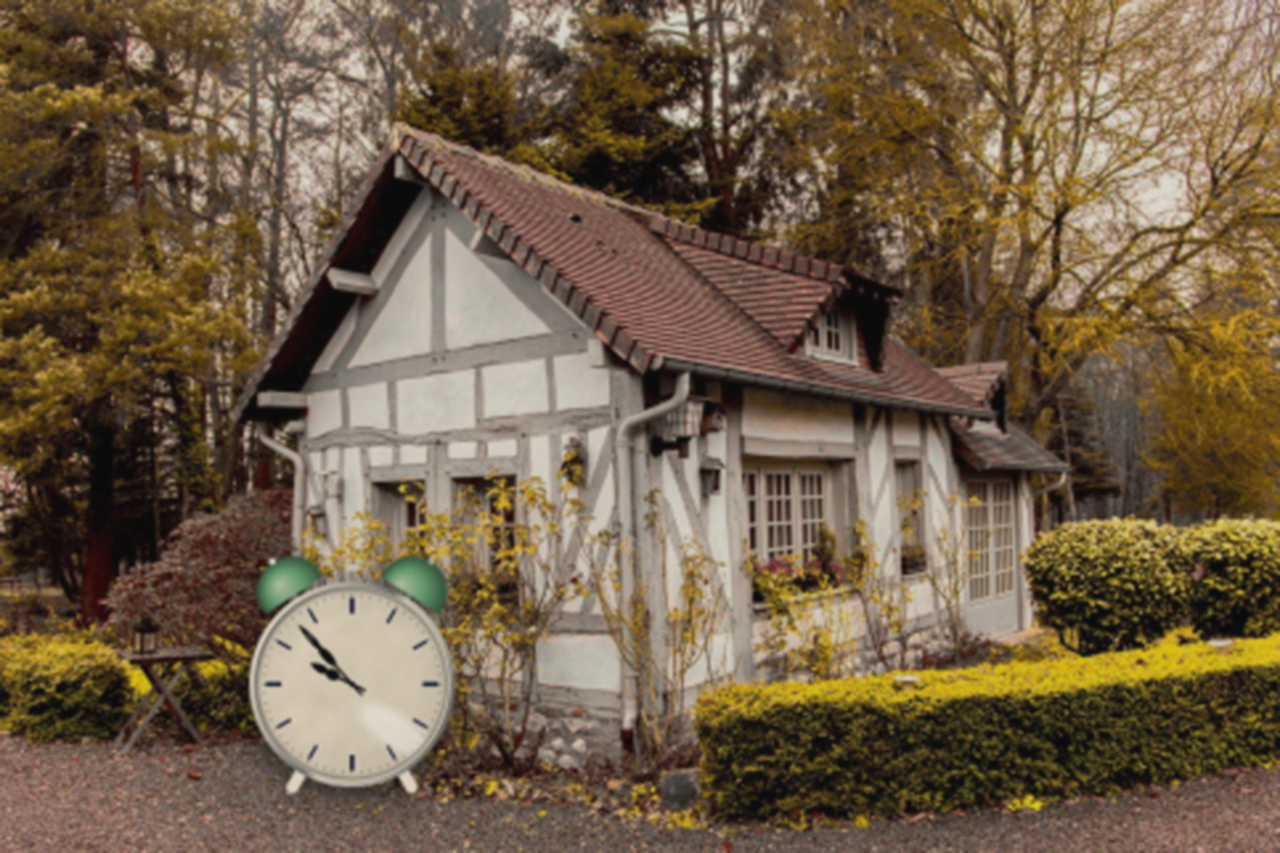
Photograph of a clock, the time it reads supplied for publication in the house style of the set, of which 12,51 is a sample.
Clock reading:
9,53
